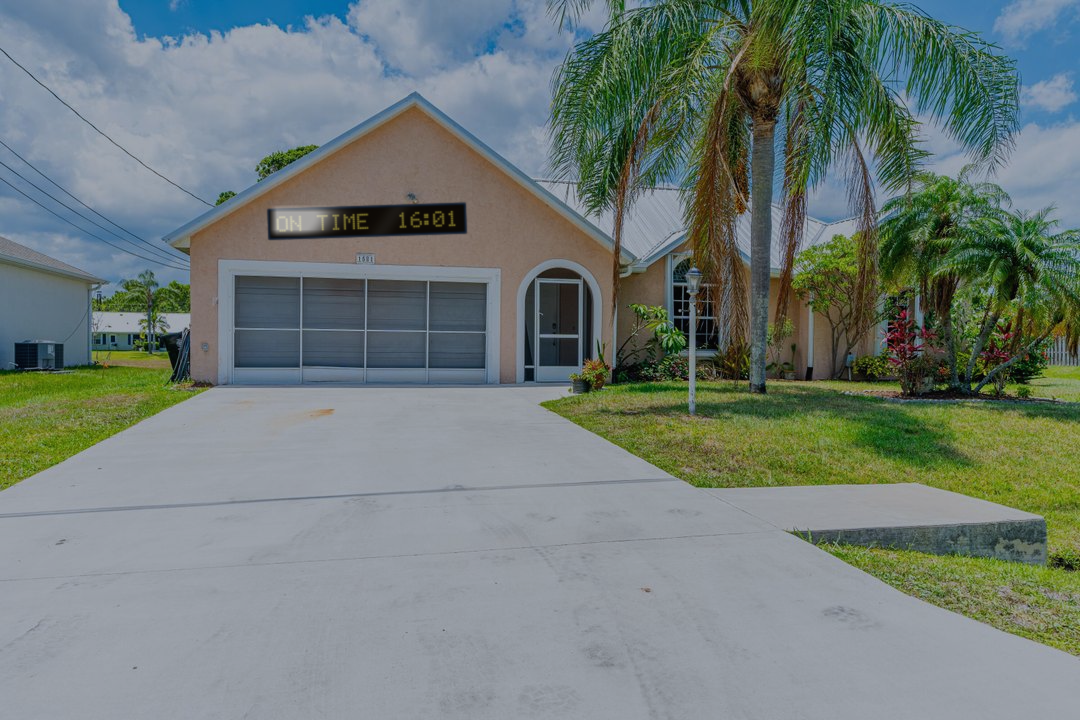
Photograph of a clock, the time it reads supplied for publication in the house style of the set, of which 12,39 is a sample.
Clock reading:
16,01
